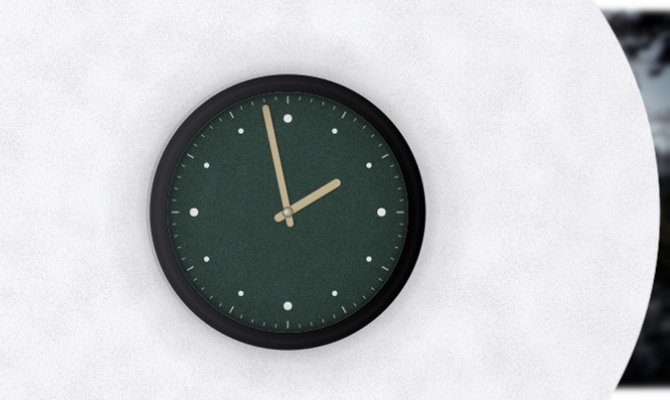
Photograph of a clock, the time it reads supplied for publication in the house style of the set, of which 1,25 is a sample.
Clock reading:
1,58
